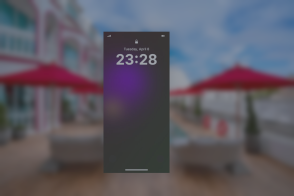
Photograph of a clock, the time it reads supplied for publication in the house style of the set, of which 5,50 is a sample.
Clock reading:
23,28
